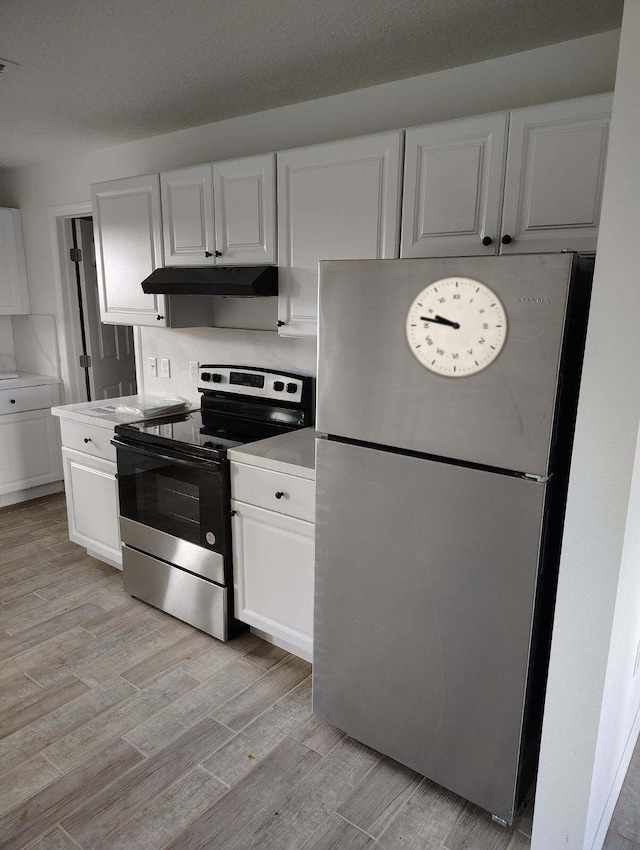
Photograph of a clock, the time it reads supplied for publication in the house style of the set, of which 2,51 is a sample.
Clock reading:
9,47
